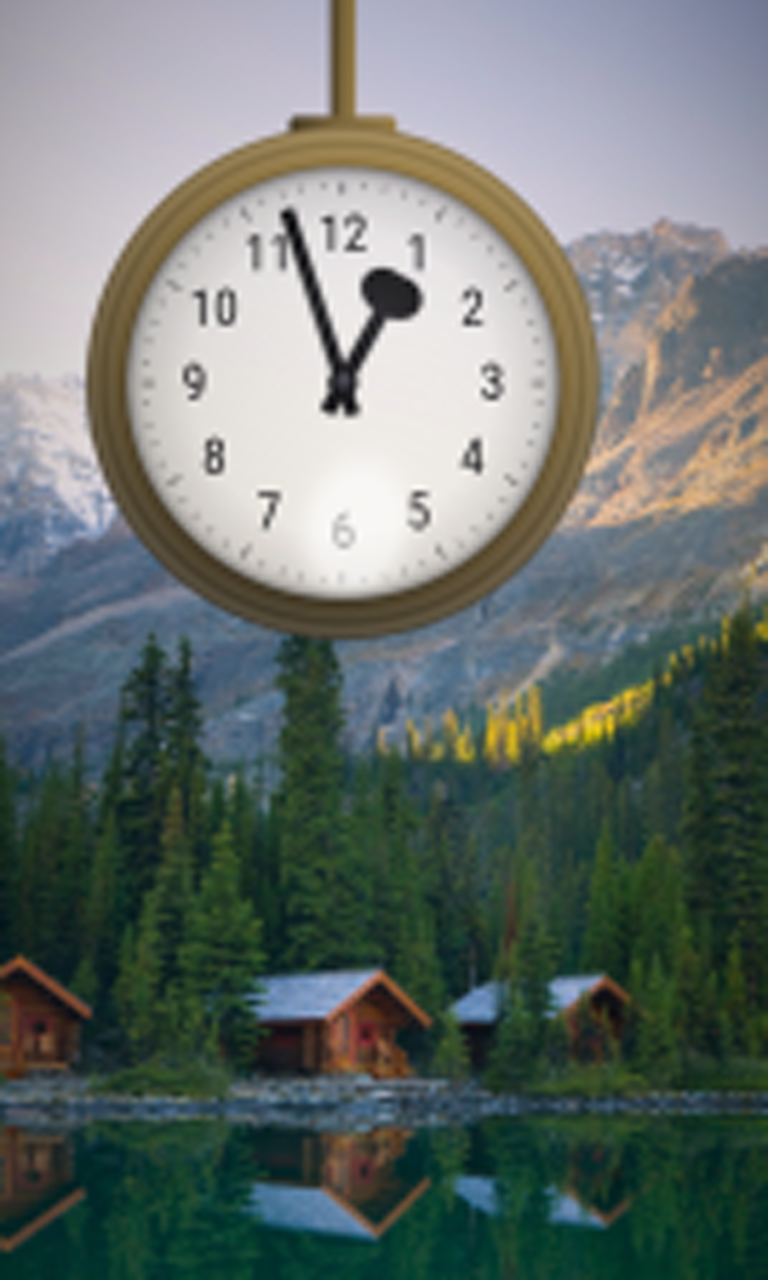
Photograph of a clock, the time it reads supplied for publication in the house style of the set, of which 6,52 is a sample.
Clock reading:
12,57
